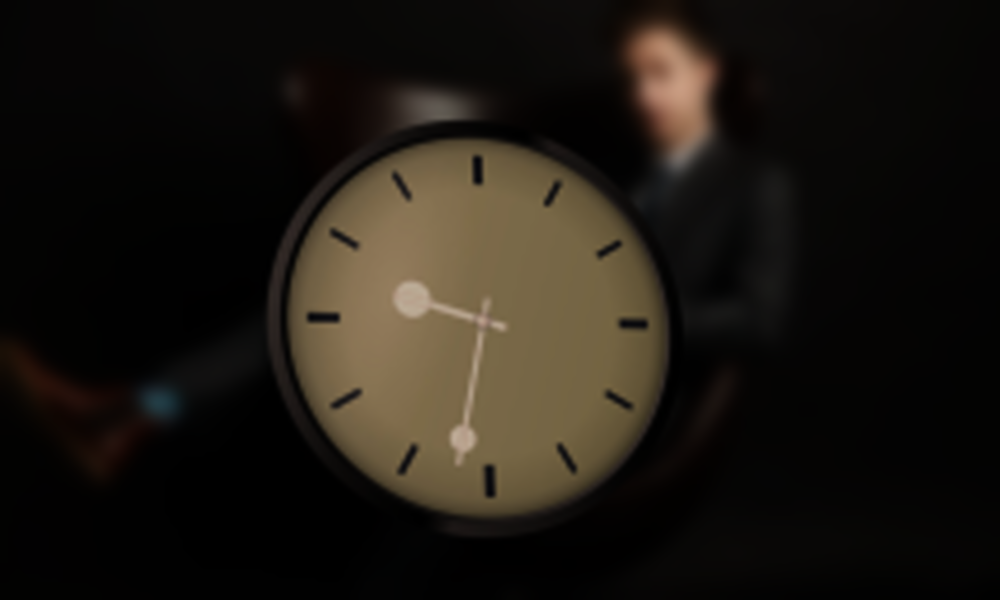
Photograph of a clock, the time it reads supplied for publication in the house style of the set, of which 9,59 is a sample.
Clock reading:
9,32
